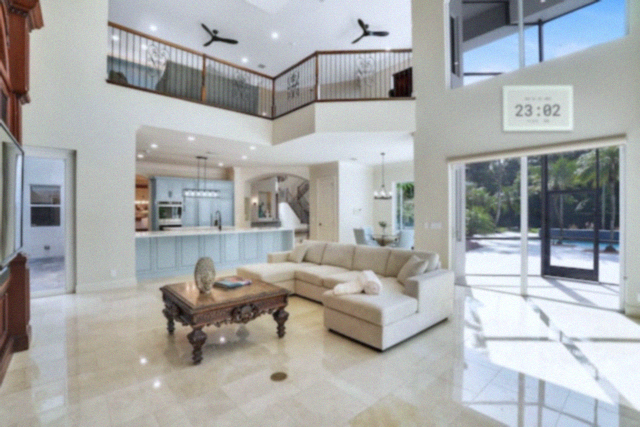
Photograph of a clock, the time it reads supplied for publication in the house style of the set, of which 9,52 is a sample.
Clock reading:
23,02
